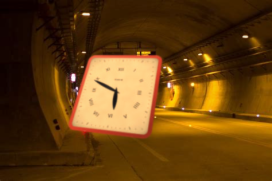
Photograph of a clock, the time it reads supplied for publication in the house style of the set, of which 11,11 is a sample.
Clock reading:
5,49
